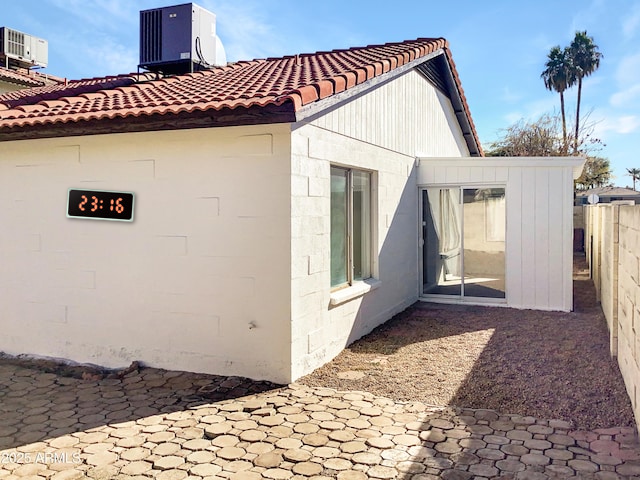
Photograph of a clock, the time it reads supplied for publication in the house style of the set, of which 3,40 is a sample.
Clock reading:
23,16
